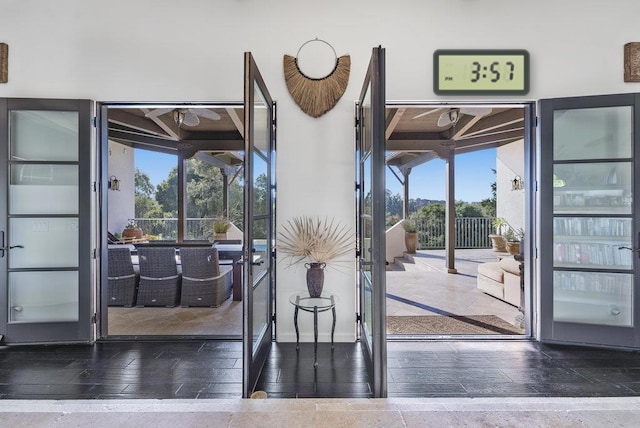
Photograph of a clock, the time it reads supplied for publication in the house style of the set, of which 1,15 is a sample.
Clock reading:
3,57
